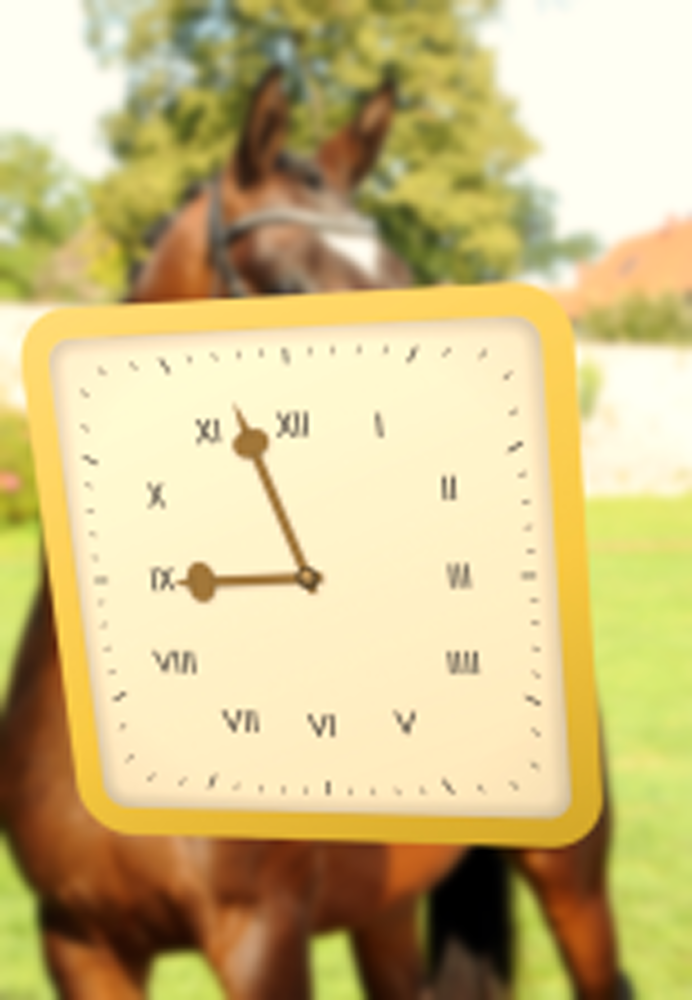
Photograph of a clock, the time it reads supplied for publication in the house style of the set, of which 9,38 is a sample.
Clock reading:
8,57
